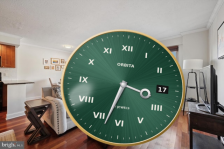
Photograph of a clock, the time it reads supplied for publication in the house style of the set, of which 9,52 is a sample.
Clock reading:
3,33
